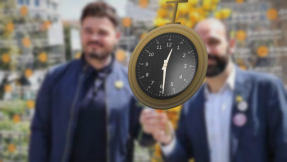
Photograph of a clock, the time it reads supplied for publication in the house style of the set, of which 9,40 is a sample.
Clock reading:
12,29
